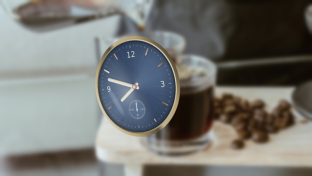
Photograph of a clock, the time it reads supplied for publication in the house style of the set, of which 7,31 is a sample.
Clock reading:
7,48
